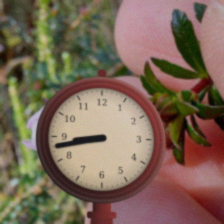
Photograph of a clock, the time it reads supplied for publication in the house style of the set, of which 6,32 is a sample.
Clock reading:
8,43
